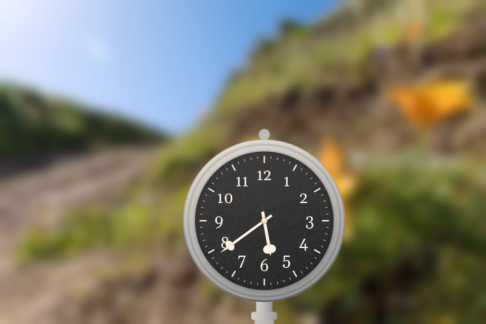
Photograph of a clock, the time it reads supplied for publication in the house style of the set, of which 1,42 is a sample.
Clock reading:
5,39
